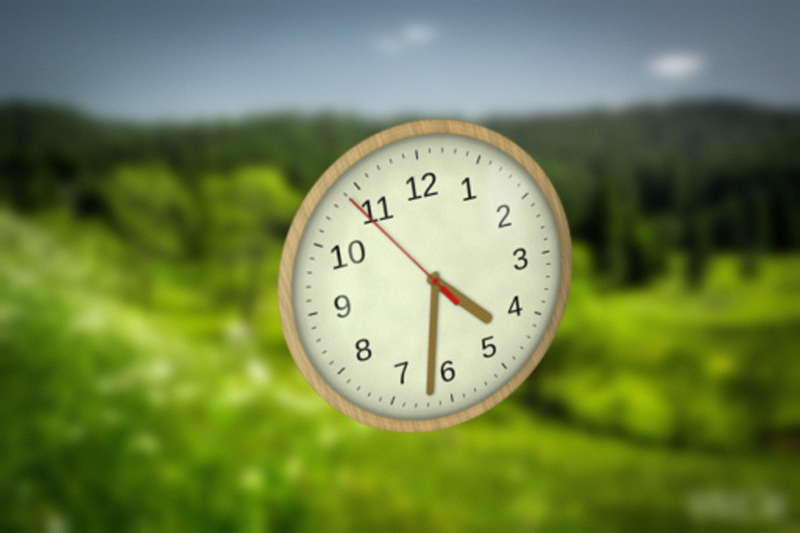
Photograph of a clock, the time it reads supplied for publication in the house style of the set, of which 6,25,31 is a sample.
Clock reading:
4,31,54
